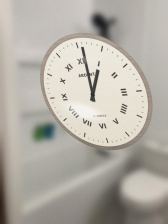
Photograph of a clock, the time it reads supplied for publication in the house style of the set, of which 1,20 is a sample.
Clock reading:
1,01
